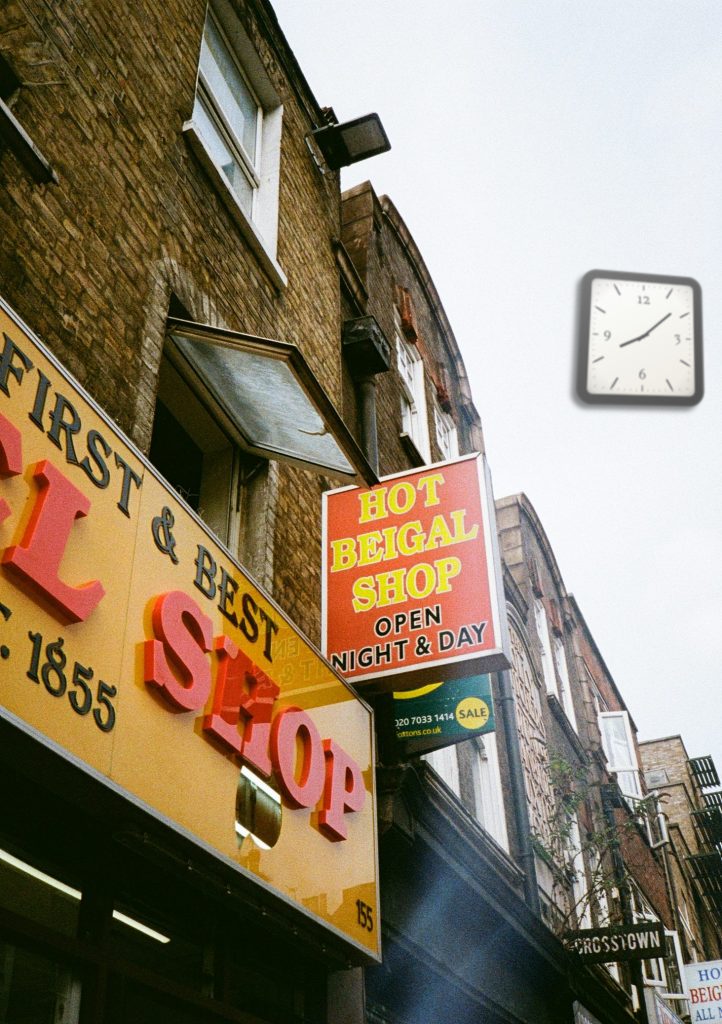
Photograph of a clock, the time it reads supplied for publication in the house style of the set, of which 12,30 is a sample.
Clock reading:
8,08
